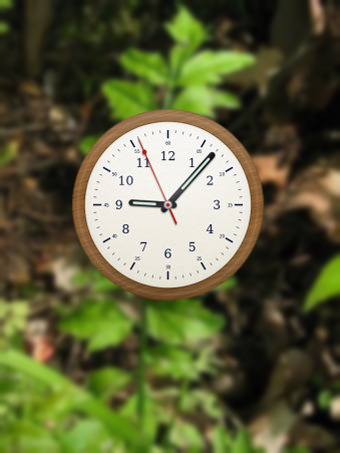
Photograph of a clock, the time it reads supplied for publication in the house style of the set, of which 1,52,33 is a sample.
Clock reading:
9,06,56
